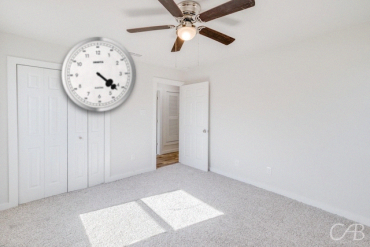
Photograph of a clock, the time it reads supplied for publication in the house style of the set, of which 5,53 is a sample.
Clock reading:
4,22
